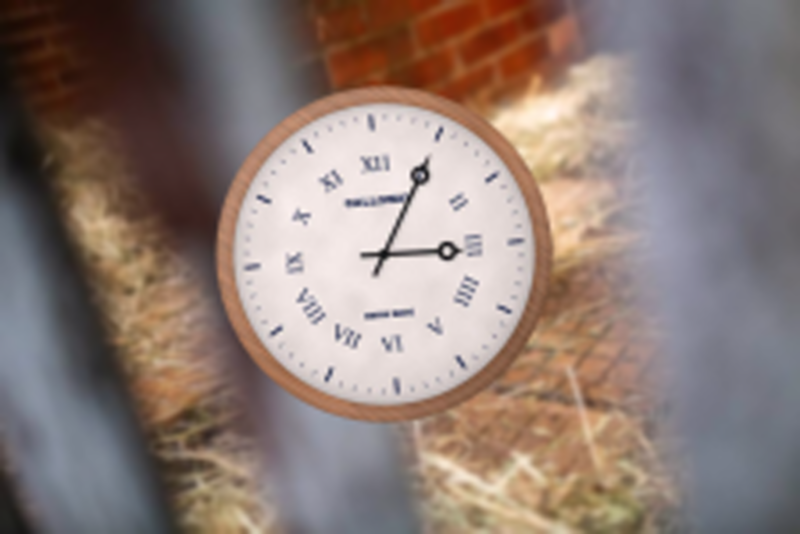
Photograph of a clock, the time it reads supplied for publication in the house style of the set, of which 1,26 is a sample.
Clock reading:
3,05
